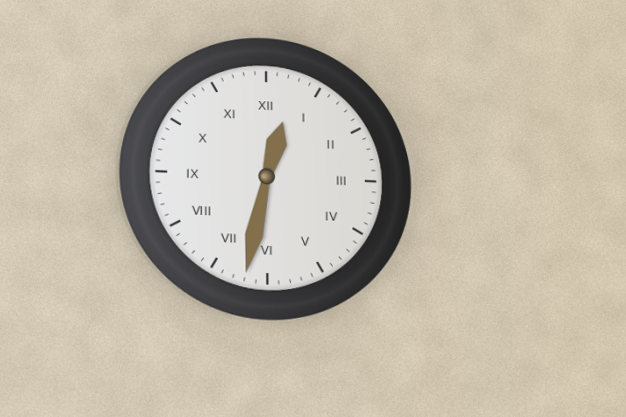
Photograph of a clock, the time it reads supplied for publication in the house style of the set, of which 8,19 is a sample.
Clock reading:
12,32
